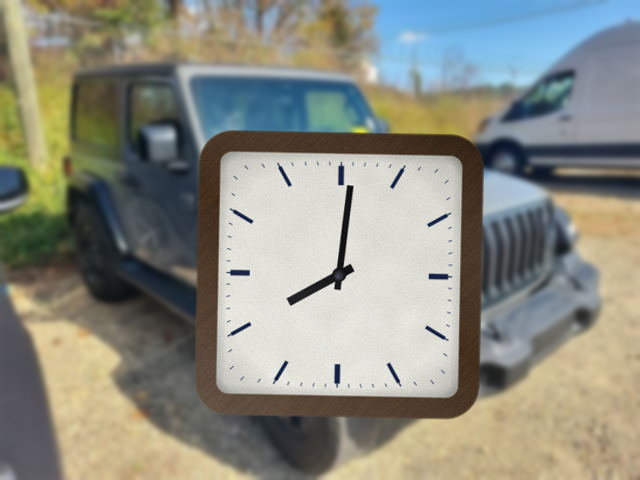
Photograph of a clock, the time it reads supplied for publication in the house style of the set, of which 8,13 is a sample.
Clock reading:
8,01
